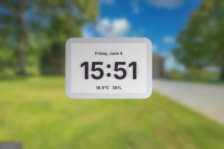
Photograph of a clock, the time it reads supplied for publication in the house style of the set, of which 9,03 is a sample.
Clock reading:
15,51
